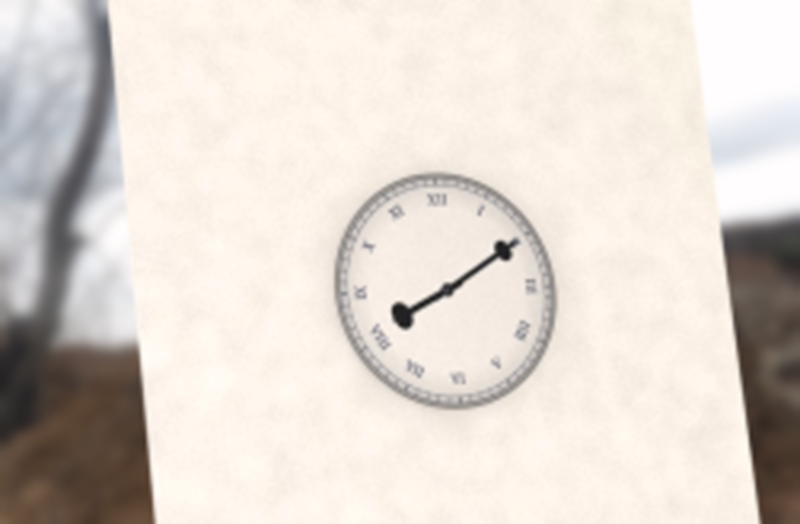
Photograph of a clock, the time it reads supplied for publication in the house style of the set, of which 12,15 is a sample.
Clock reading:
8,10
